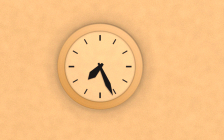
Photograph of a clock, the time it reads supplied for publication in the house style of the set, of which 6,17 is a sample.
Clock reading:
7,26
